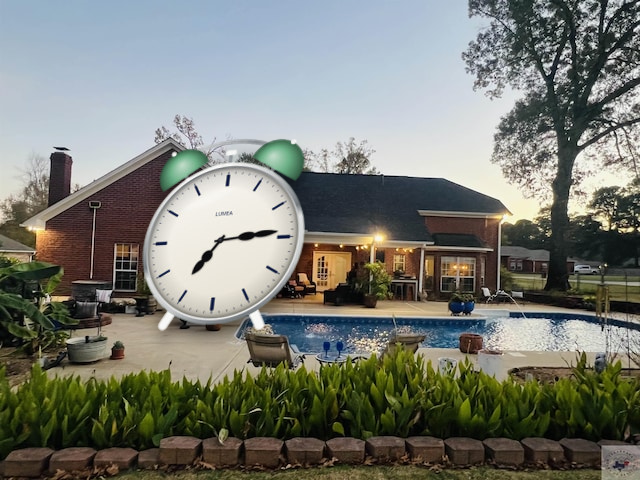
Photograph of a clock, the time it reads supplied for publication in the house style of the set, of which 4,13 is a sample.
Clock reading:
7,14
